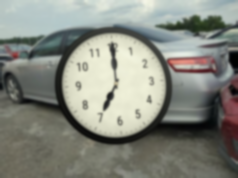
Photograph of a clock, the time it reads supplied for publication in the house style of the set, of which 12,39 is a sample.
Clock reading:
7,00
